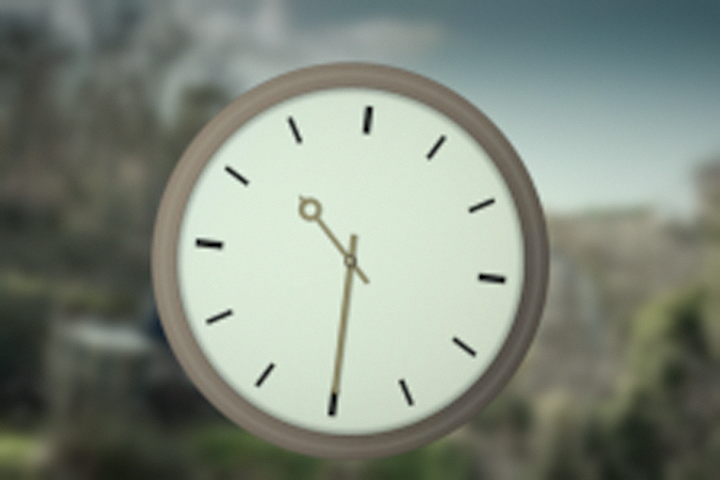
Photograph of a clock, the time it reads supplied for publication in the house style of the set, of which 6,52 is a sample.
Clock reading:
10,30
